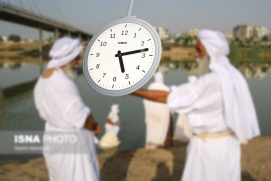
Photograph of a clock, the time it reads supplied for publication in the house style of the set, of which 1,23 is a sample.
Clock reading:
5,13
